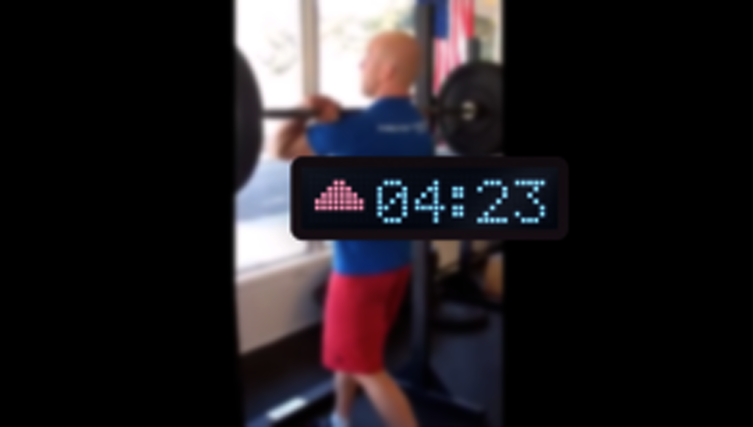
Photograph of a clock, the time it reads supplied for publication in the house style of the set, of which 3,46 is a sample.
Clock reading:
4,23
